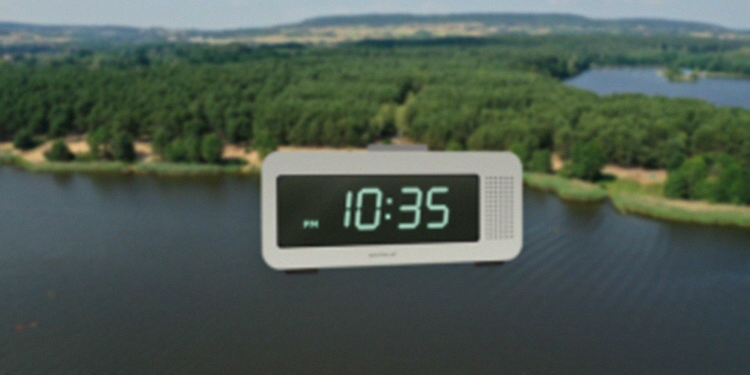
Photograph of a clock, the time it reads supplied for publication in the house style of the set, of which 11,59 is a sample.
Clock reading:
10,35
